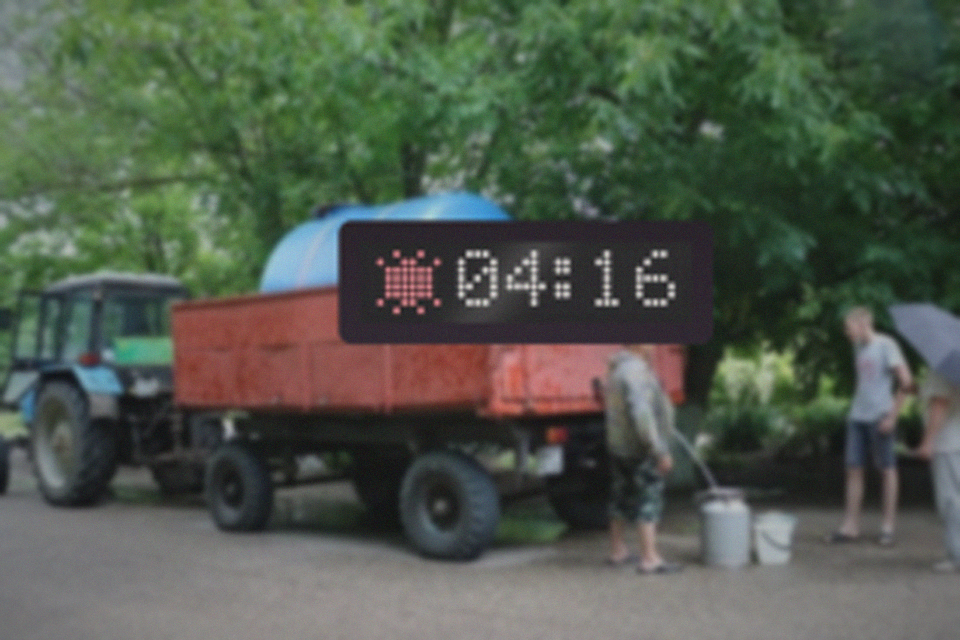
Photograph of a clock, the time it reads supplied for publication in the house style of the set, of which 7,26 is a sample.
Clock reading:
4,16
